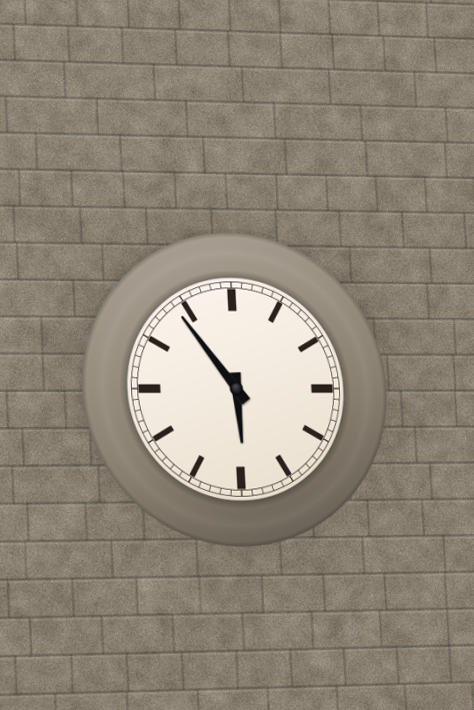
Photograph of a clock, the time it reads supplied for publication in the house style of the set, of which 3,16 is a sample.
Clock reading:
5,54
